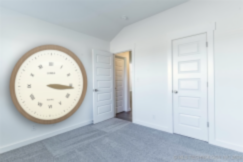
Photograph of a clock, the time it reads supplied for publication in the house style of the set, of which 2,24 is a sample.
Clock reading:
3,16
